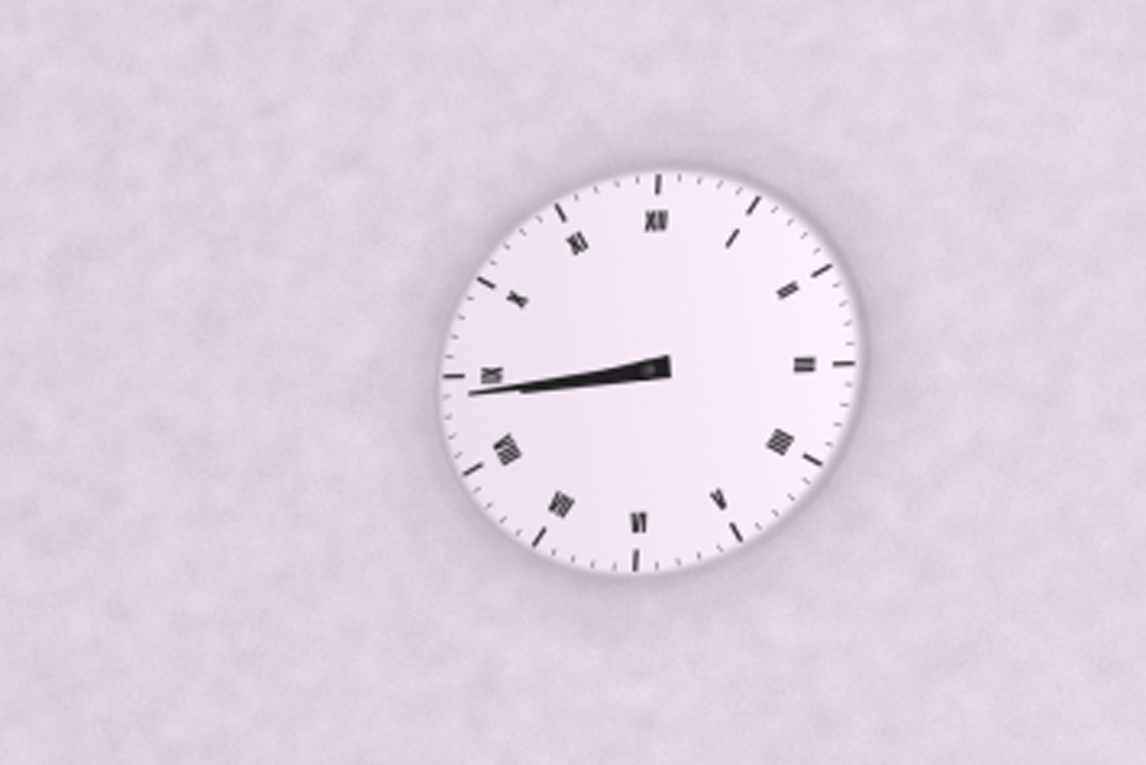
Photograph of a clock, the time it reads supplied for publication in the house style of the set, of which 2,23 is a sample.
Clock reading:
8,44
